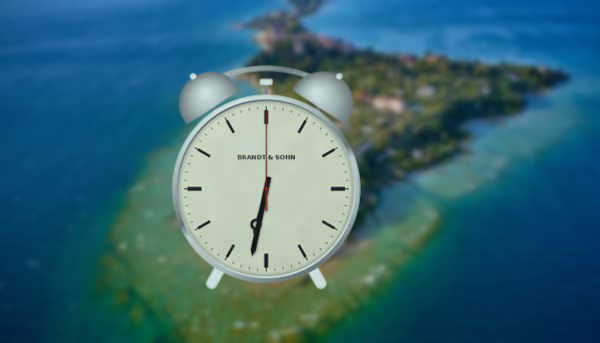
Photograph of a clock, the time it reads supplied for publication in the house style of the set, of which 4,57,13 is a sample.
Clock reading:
6,32,00
